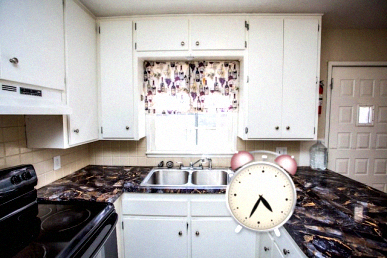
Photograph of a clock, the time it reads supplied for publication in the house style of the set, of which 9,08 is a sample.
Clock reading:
4,34
